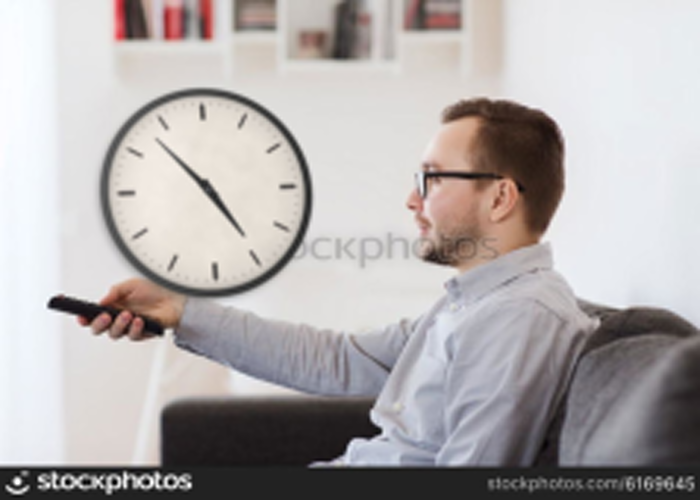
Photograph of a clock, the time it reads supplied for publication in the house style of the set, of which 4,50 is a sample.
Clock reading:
4,53
